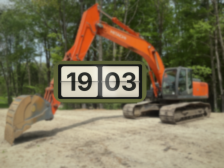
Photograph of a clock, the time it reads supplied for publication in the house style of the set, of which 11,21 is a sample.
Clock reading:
19,03
